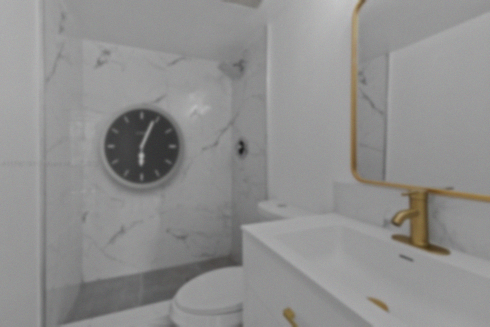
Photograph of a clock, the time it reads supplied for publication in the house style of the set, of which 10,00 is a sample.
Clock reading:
6,04
